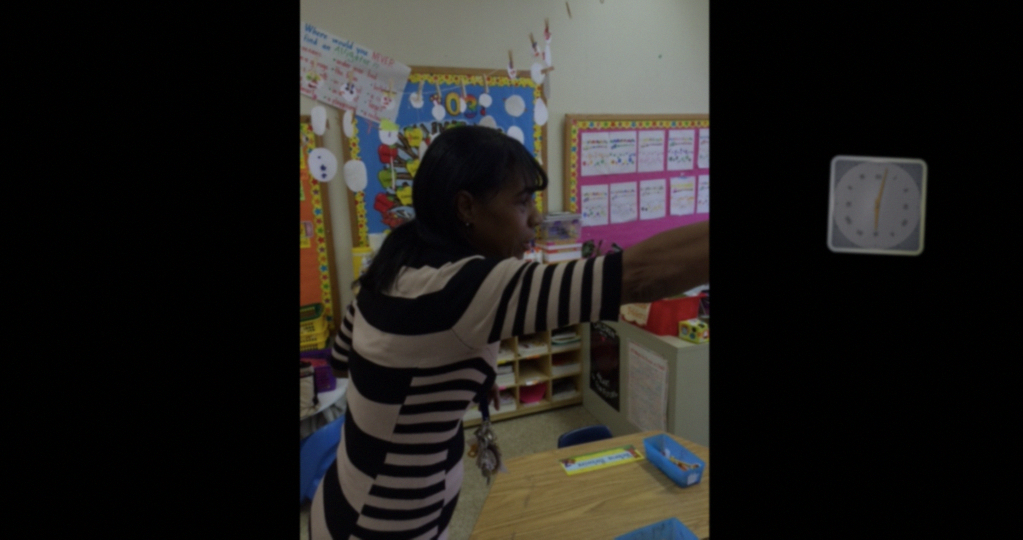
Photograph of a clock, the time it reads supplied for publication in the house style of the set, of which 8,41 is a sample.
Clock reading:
6,02
